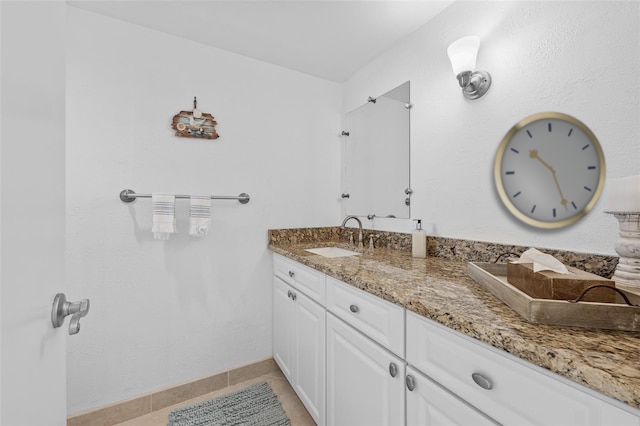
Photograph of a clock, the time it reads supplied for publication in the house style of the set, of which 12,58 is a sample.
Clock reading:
10,27
